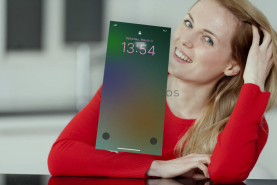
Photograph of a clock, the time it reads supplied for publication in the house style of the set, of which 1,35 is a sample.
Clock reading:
13,54
